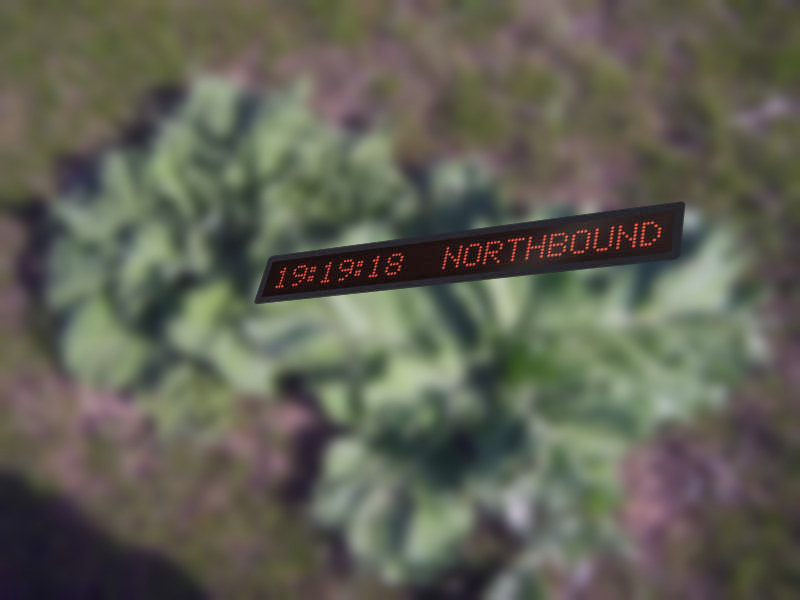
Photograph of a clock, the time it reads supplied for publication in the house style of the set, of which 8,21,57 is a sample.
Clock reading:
19,19,18
